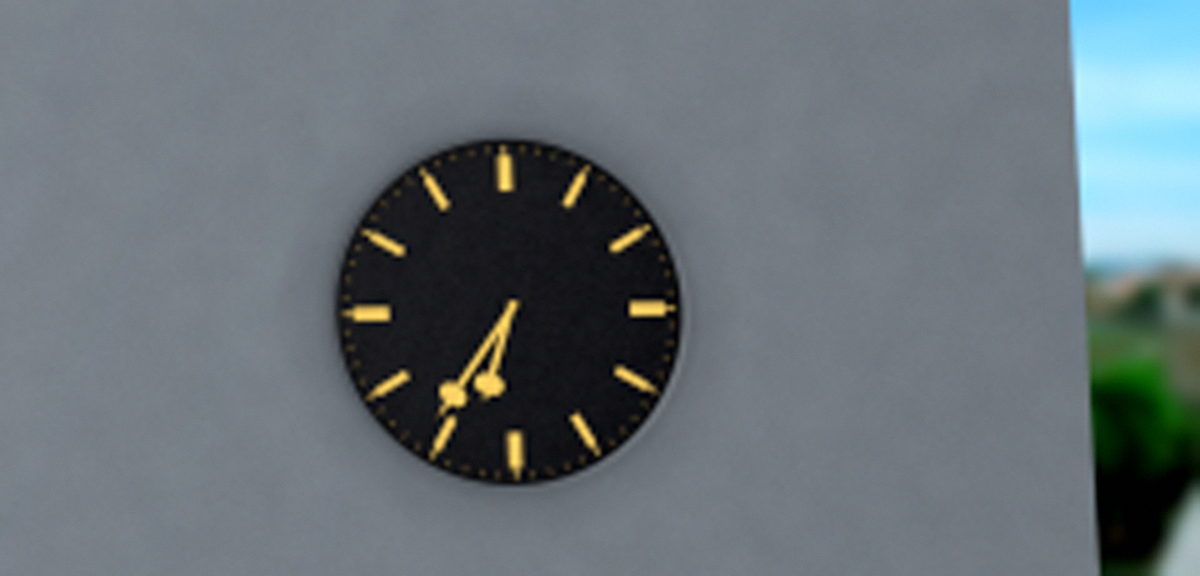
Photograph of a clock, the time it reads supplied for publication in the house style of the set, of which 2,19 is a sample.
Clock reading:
6,36
